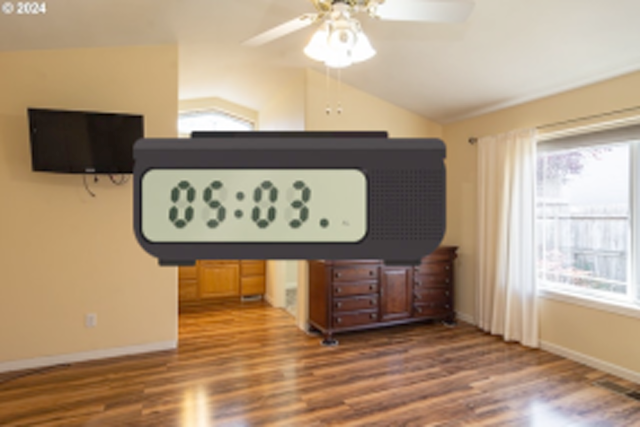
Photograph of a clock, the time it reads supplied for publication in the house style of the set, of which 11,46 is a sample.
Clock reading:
5,03
